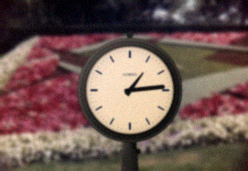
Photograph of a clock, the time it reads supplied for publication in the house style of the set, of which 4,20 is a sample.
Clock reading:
1,14
